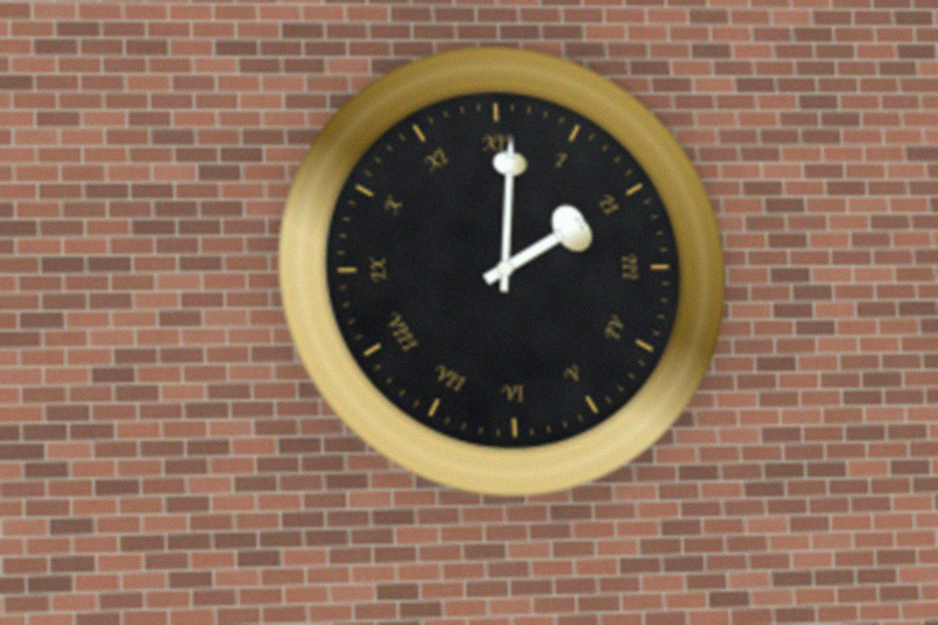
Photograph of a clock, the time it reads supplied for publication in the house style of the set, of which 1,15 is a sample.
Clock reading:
2,01
